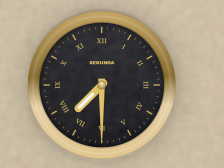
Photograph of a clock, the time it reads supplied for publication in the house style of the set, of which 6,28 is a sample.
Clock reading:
7,30
